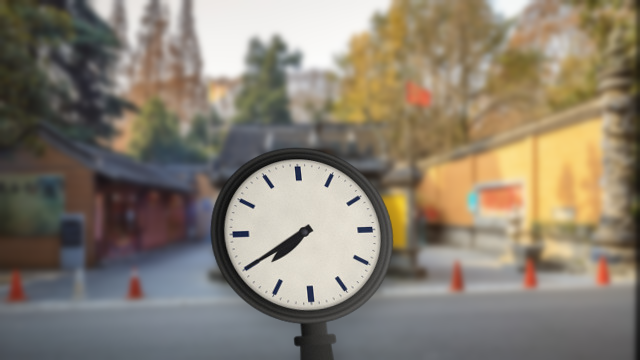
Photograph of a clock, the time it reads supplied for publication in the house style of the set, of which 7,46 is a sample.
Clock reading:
7,40
